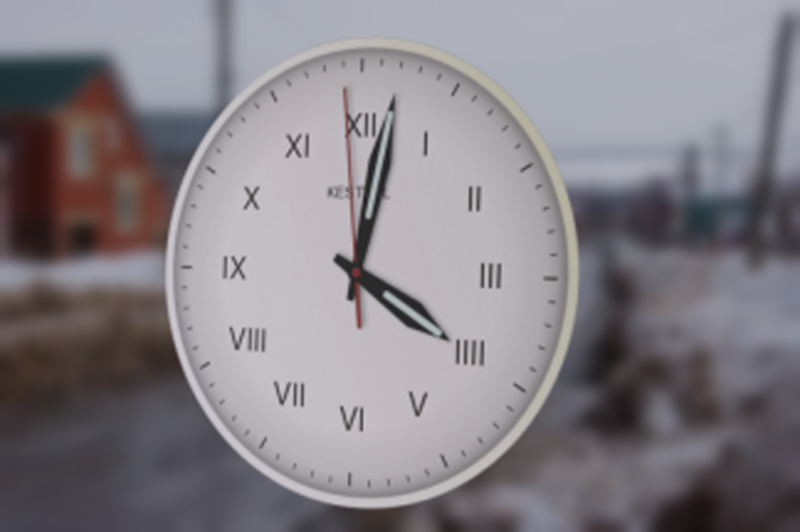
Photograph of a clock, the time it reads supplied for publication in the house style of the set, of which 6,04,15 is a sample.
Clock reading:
4,01,59
